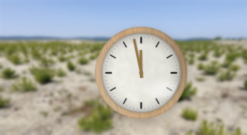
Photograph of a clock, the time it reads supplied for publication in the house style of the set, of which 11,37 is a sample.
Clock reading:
11,58
